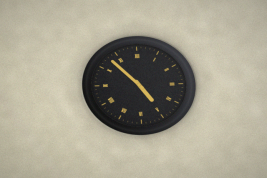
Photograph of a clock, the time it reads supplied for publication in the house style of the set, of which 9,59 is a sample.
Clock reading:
4,53
